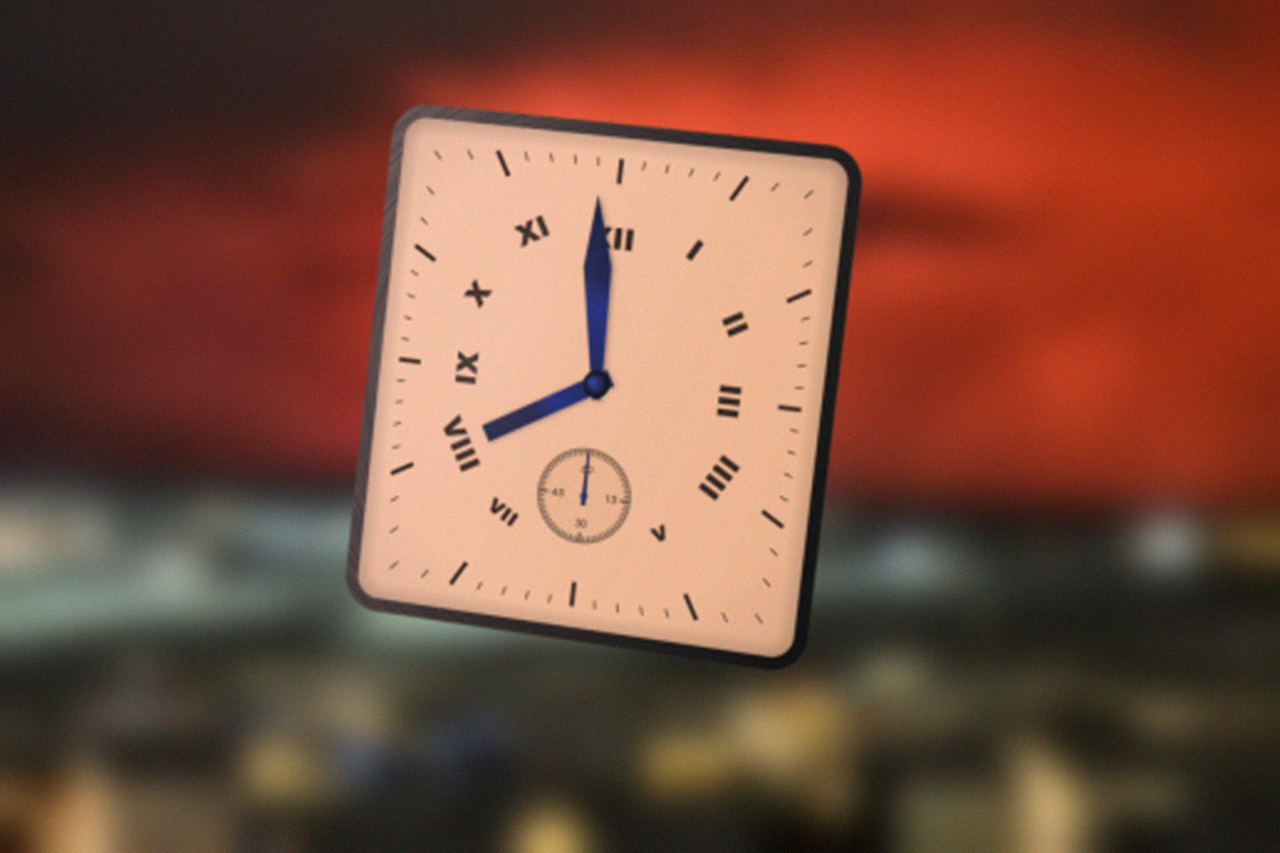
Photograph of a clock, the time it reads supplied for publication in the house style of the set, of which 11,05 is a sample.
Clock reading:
7,59
